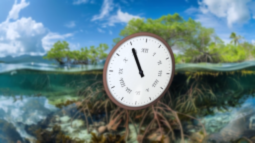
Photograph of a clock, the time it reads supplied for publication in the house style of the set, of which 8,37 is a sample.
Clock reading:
10,55
